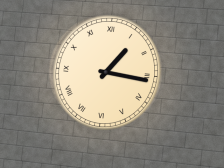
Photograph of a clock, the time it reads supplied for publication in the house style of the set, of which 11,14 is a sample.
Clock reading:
1,16
